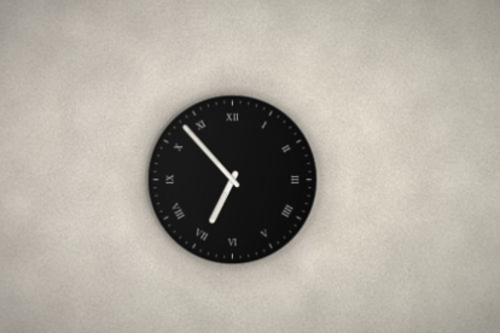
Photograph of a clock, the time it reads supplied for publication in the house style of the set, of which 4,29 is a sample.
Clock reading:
6,53
